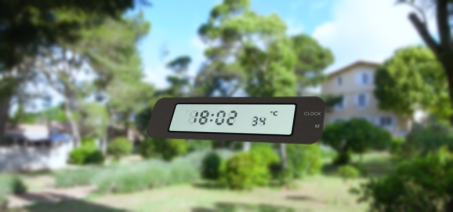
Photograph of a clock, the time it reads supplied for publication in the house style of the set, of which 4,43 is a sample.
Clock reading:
18,02
